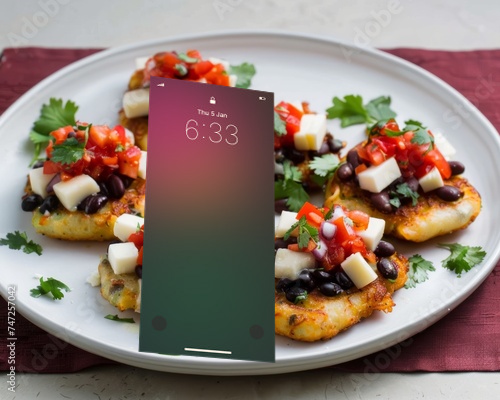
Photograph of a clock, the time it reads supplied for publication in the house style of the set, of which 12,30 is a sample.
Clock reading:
6,33
